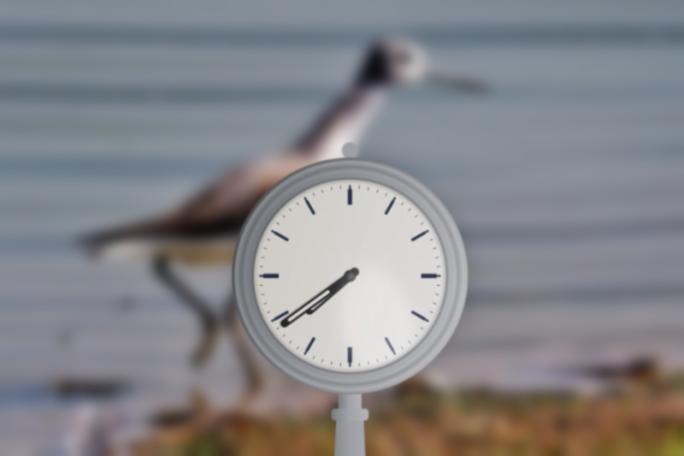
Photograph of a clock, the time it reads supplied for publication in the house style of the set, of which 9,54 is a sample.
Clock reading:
7,39
